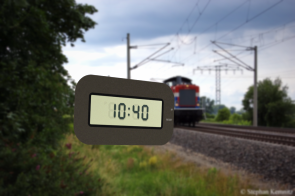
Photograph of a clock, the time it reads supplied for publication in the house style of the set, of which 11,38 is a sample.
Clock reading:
10,40
